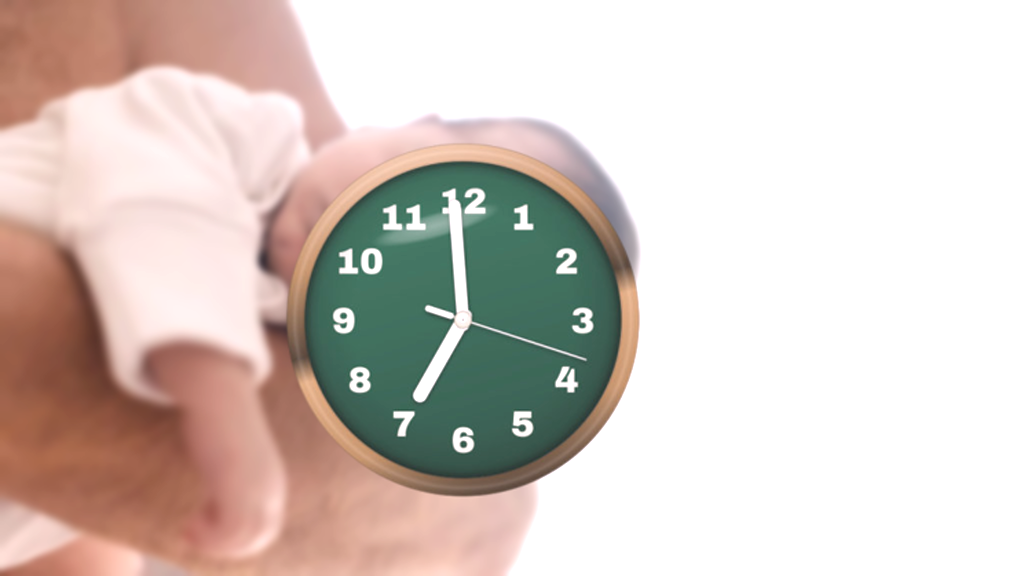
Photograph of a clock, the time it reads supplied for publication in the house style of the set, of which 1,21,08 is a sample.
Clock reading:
6,59,18
